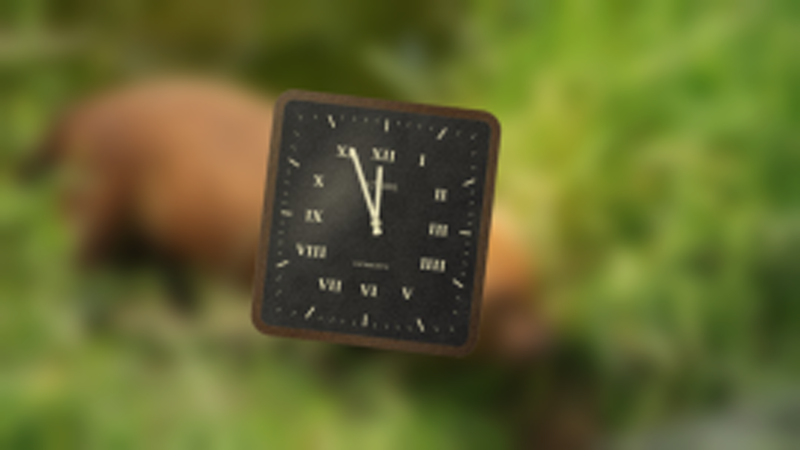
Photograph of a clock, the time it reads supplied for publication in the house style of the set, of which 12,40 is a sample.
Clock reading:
11,56
